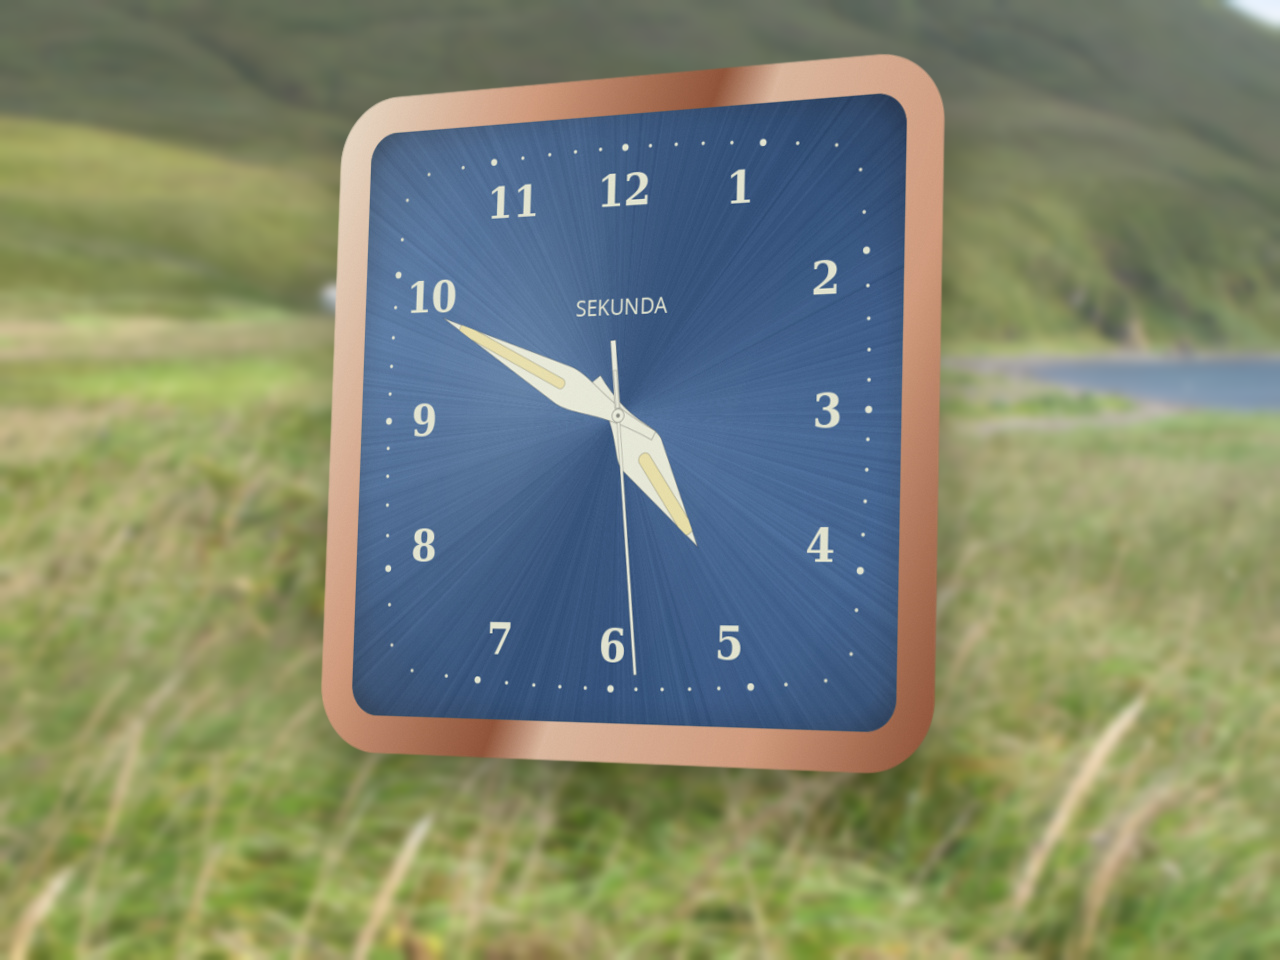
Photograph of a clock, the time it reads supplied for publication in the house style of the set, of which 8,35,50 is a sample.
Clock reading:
4,49,29
